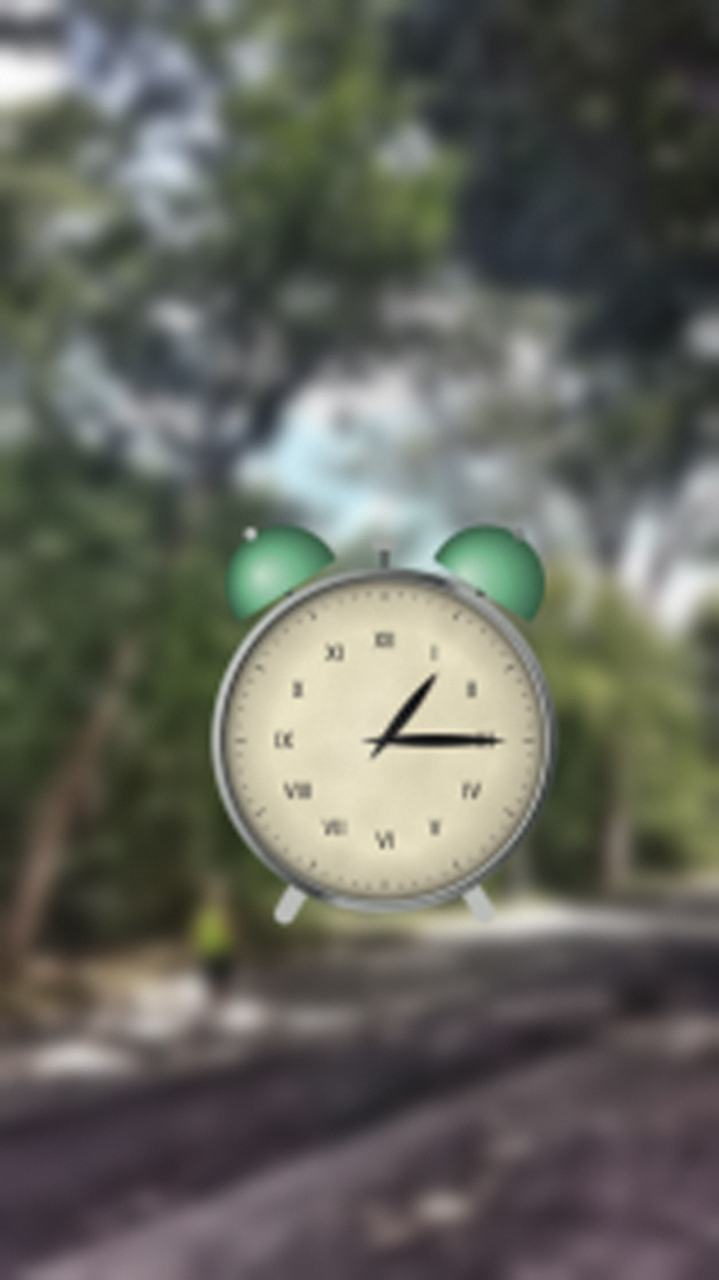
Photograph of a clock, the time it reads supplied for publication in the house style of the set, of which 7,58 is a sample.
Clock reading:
1,15
